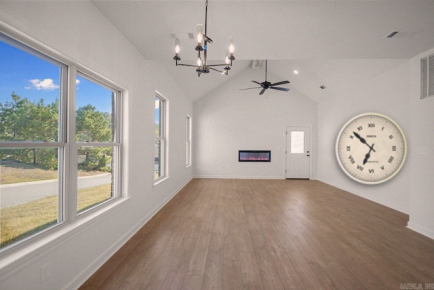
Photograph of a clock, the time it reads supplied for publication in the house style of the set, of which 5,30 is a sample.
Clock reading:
6,52
